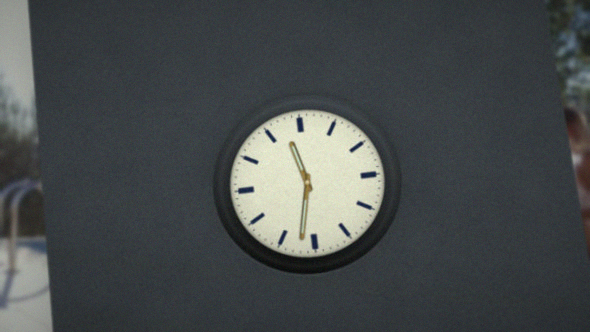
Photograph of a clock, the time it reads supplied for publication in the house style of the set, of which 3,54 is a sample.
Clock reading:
11,32
